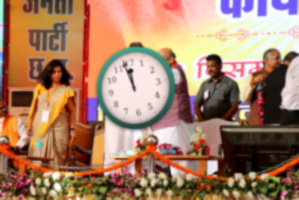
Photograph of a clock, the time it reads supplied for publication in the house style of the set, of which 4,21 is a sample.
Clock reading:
11,58
